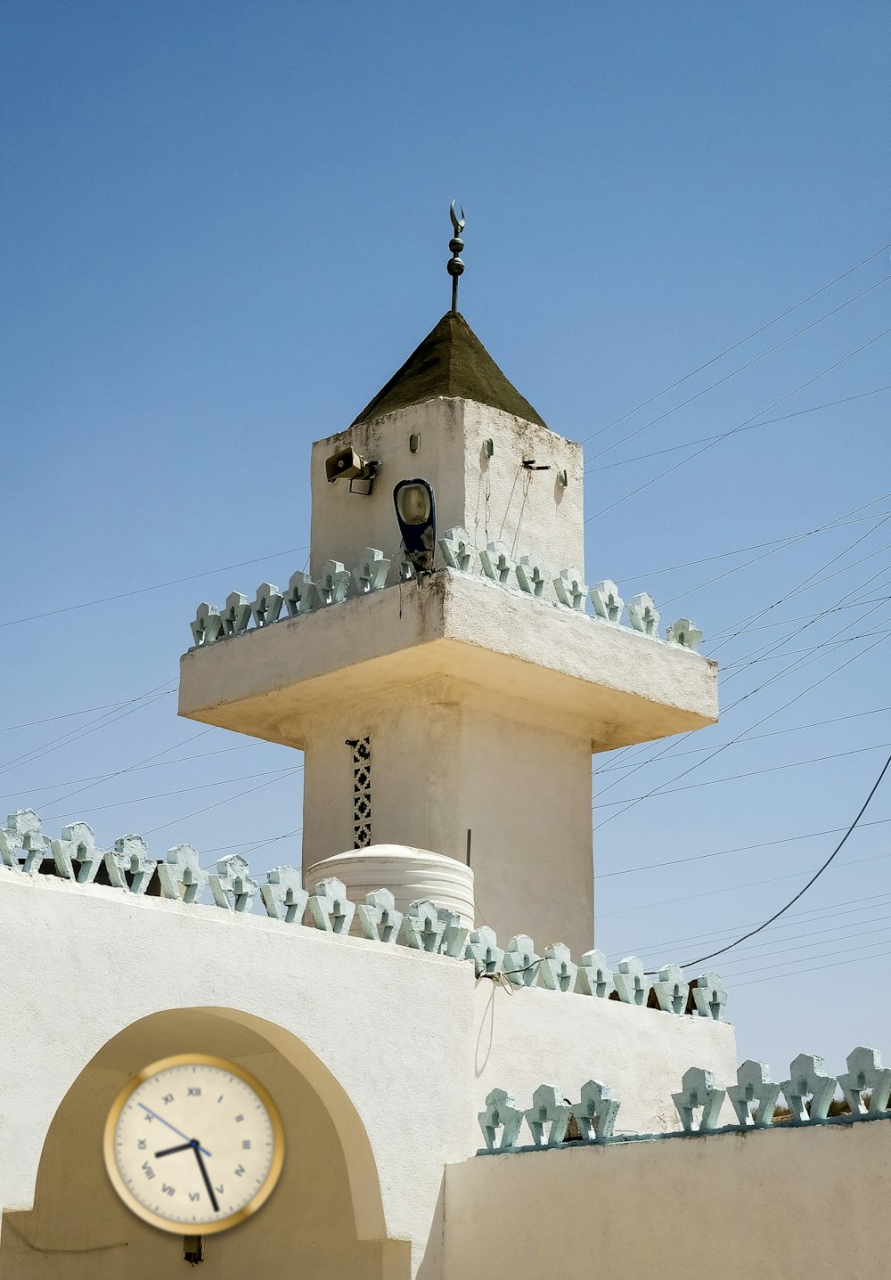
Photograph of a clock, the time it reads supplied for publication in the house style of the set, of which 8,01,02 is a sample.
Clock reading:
8,26,51
